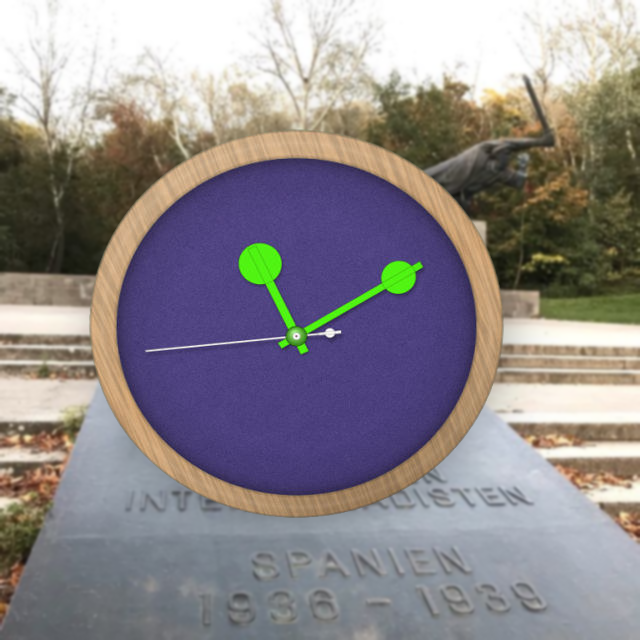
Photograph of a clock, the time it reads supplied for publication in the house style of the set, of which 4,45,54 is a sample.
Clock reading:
11,09,44
